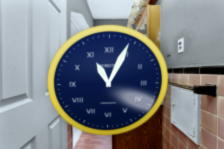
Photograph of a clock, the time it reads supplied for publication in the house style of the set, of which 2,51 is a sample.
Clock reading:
11,04
